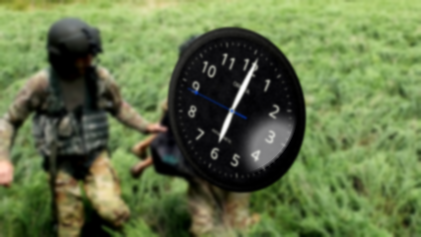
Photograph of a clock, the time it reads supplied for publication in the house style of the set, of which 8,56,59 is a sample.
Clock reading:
6,00,44
